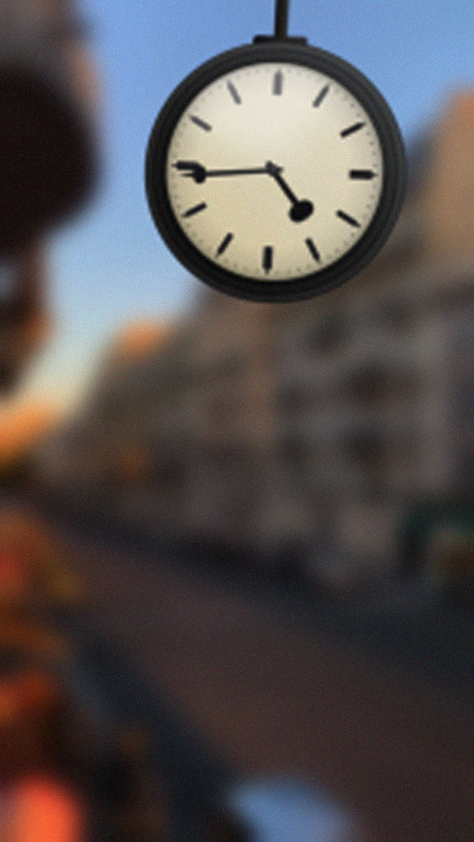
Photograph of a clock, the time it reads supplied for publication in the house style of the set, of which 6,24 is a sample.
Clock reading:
4,44
